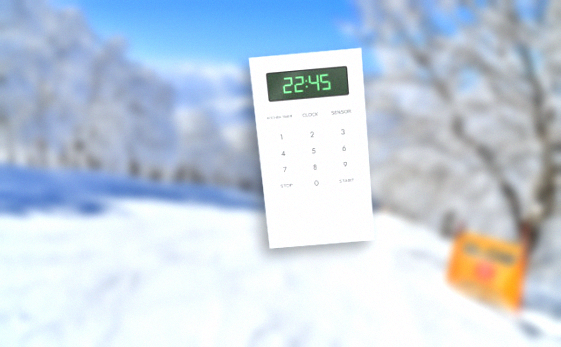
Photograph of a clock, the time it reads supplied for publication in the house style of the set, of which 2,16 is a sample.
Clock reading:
22,45
